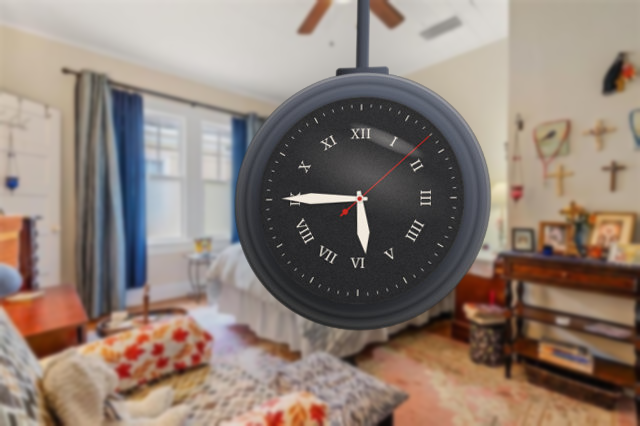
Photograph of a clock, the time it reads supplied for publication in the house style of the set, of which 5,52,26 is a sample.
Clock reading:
5,45,08
